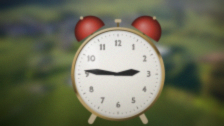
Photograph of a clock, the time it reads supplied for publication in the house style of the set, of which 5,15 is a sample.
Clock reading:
2,46
